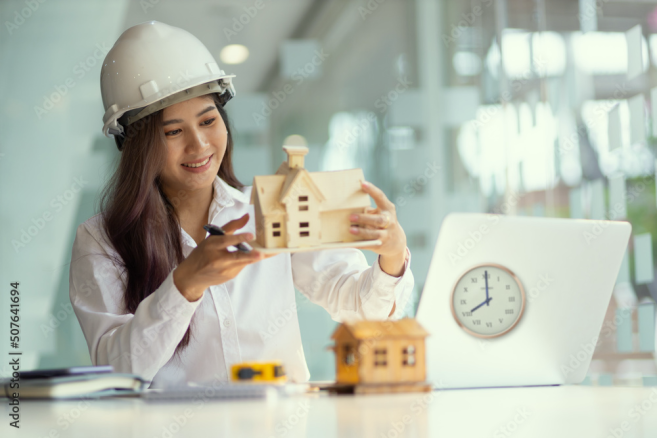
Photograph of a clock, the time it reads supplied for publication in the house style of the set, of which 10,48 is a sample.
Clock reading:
8,00
